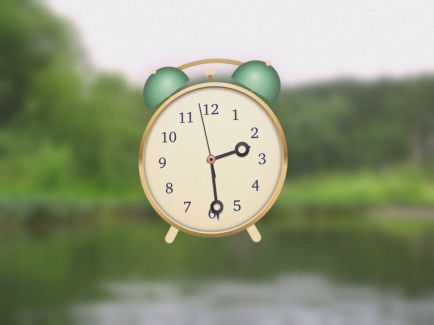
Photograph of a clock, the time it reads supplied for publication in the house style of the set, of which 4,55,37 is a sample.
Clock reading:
2,28,58
